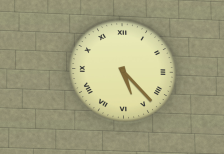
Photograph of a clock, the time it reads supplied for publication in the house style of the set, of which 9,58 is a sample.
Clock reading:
5,23
